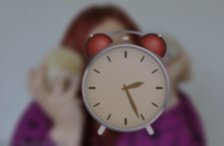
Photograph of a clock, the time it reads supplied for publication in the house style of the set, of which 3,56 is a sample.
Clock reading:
2,26
